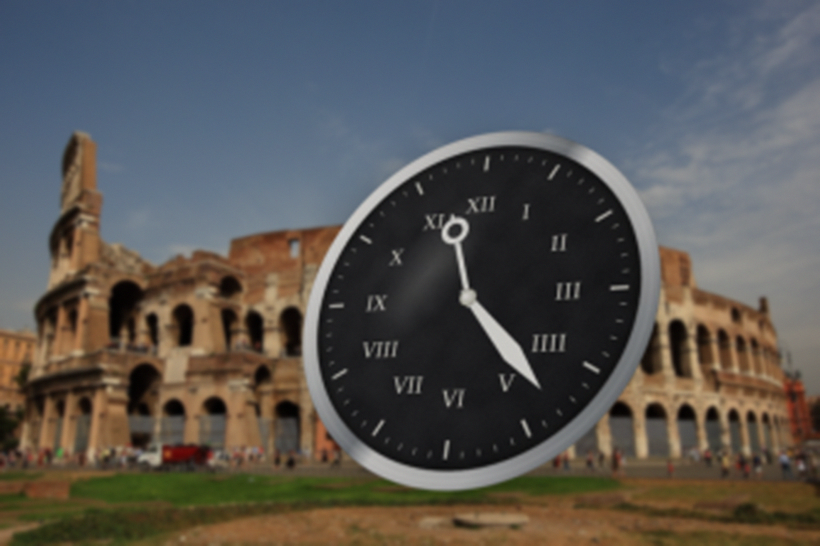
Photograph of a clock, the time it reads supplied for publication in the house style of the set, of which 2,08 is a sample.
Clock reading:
11,23
